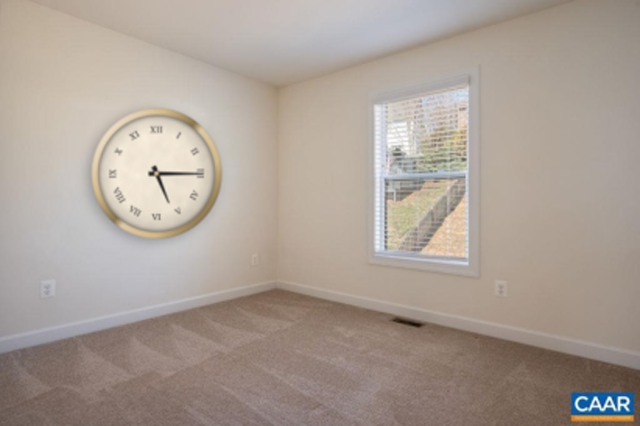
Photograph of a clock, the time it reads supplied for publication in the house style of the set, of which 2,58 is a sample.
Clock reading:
5,15
